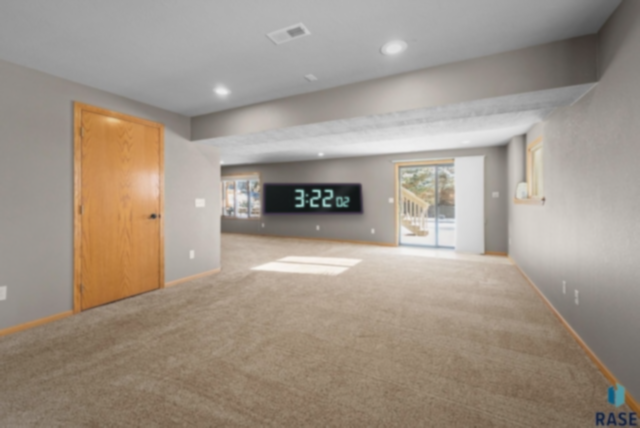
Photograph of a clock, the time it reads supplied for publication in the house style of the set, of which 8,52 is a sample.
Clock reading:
3,22
